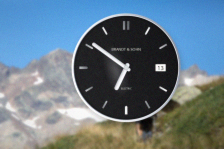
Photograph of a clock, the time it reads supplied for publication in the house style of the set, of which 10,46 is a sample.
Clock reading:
6,51
